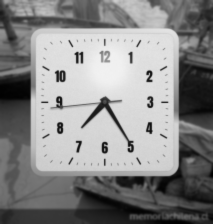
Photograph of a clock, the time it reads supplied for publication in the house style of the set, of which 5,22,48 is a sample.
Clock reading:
7,24,44
